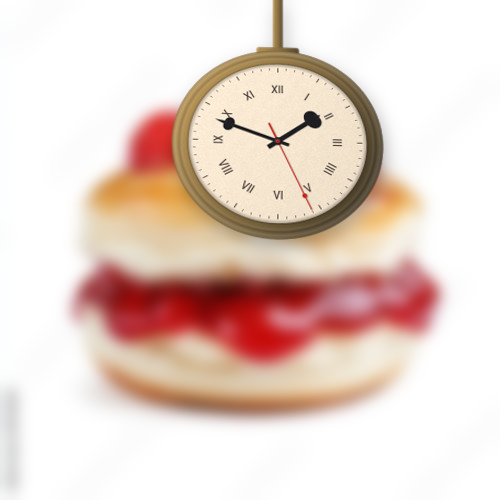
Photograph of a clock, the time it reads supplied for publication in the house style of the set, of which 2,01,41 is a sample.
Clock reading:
1,48,26
